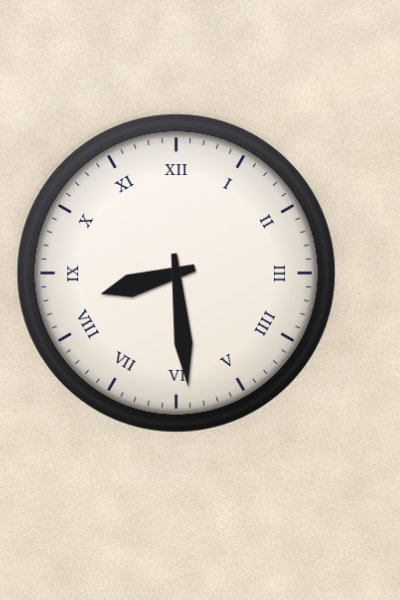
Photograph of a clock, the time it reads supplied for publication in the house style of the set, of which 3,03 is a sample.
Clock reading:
8,29
